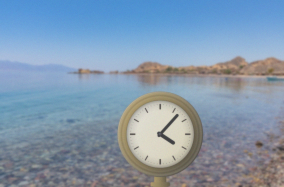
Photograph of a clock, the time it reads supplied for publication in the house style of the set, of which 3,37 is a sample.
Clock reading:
4,07
